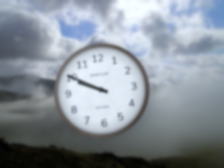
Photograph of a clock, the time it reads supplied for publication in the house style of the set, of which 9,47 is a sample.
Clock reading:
9,50
